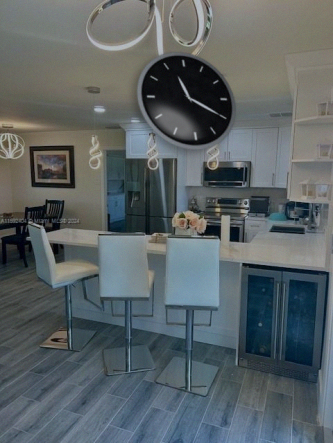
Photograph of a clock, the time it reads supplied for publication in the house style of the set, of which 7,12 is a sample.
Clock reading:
11,20
